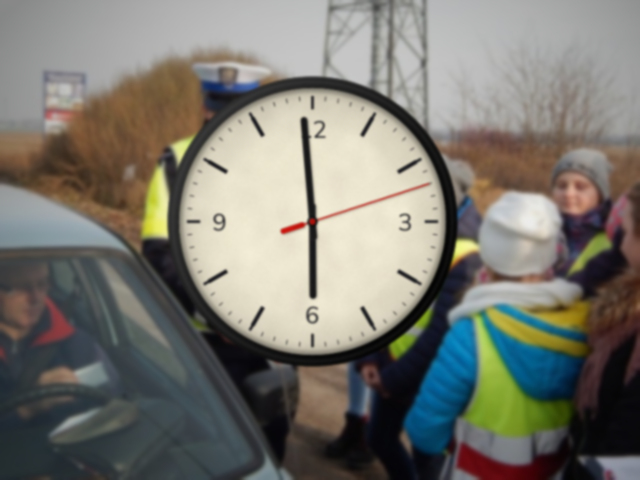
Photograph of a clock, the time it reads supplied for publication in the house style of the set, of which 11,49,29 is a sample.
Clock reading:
5,59,12
